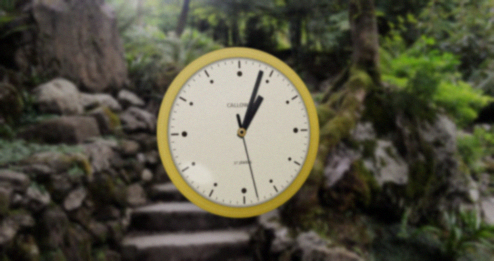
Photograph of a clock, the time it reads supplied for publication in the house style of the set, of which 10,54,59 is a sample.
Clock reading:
1,03,28
